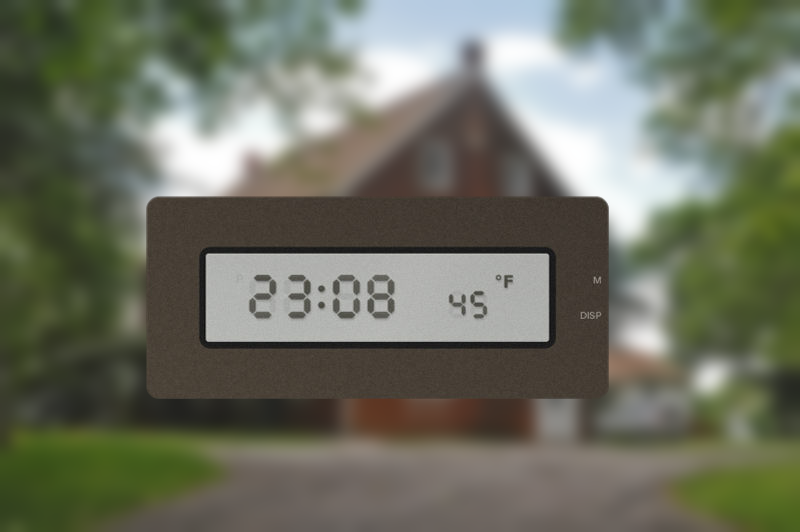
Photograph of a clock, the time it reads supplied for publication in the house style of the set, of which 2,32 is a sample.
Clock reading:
23,08
